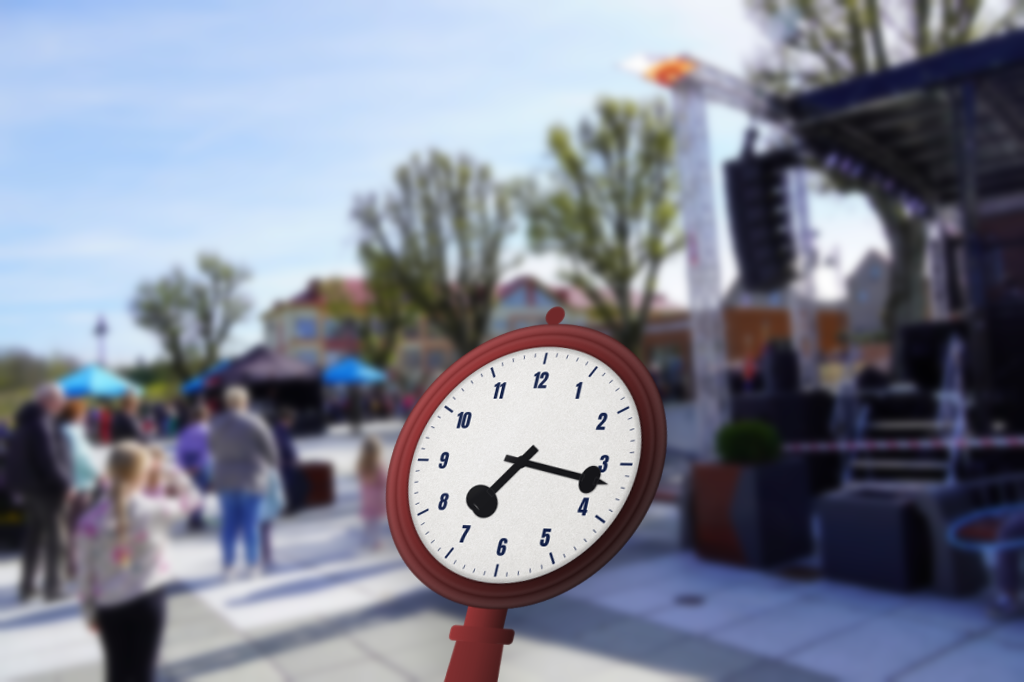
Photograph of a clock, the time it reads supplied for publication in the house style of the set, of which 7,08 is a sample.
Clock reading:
7,17
